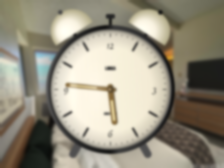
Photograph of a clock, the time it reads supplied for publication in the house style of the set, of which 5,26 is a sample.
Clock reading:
5,46
